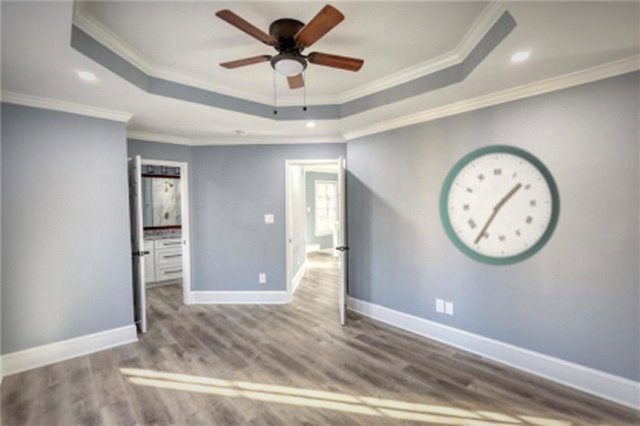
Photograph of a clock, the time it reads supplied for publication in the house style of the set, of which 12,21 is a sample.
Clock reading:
1,36
